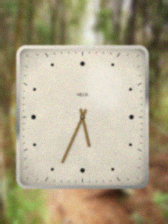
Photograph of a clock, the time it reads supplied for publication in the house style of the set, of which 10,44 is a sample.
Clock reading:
5,34
